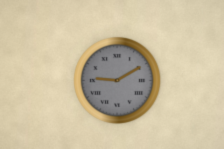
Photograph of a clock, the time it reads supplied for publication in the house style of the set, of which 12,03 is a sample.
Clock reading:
9,10
